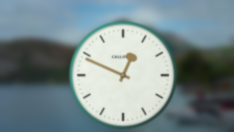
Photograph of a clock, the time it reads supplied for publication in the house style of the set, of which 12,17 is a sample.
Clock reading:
12,49
